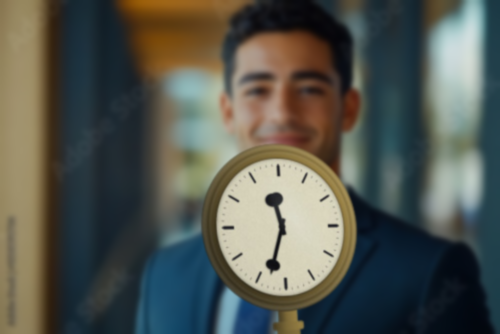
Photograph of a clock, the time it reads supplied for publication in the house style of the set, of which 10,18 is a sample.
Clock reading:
11,33
